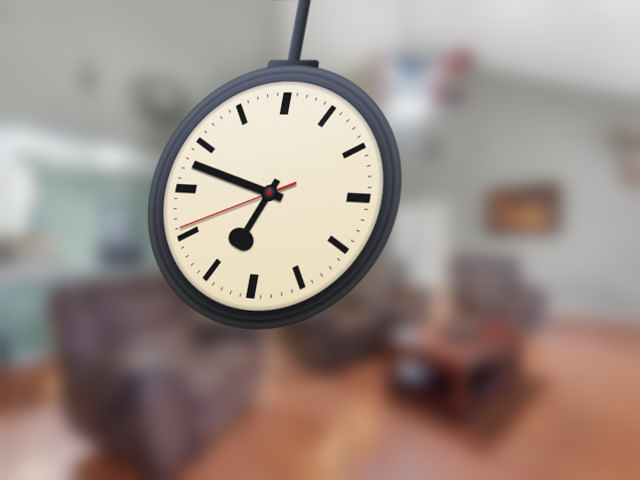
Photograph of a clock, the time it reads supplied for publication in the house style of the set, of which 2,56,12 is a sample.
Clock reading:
6,47,41
